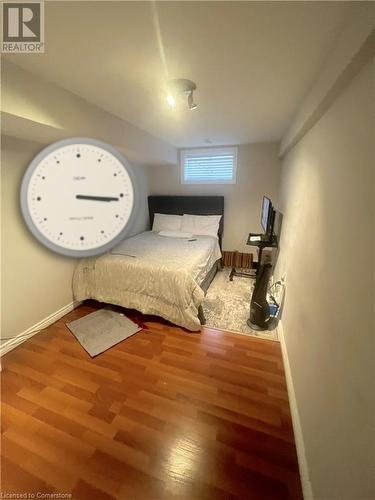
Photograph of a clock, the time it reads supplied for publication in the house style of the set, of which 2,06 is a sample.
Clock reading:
3,16
